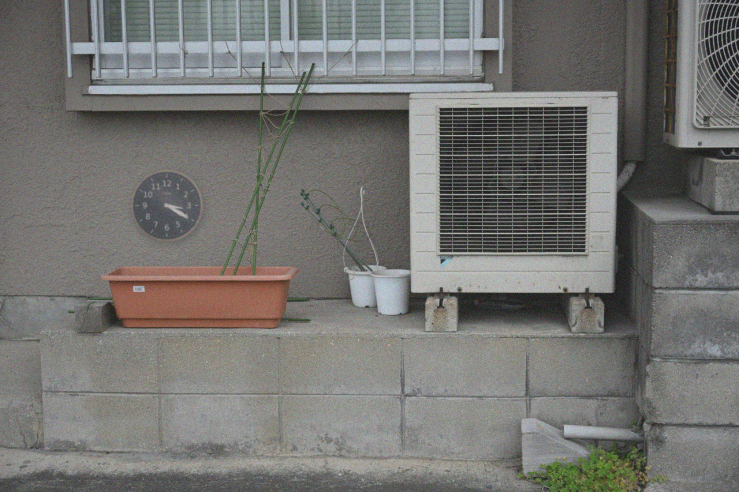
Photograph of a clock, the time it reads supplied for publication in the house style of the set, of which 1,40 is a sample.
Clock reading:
3,20
